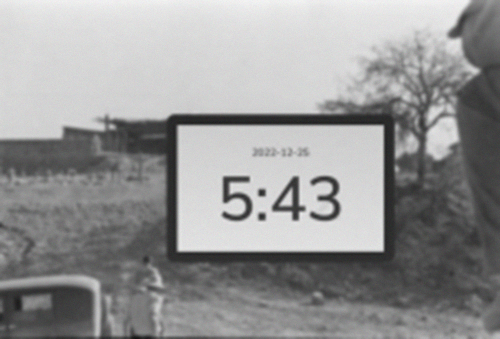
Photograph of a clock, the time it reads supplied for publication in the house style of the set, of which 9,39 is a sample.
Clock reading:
5,43
